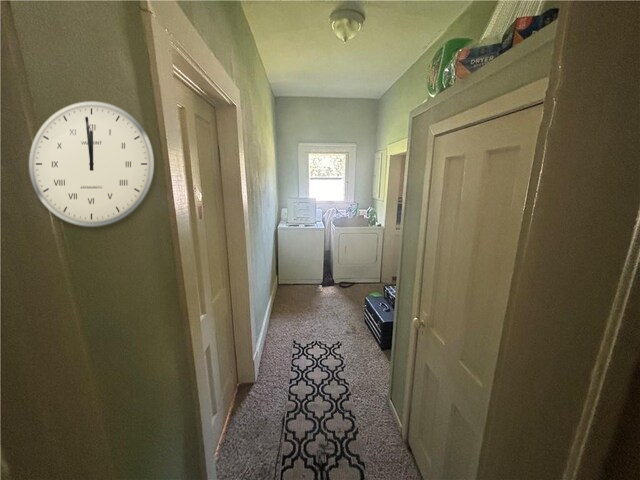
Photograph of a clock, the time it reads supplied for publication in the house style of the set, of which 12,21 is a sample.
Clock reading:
11,59
